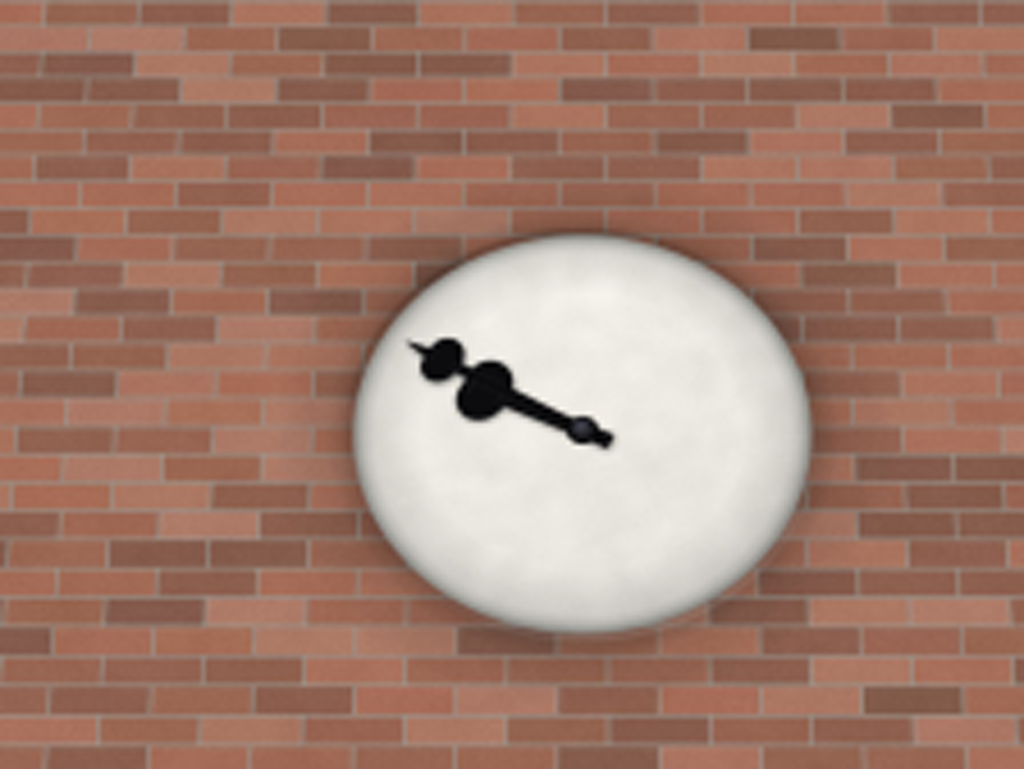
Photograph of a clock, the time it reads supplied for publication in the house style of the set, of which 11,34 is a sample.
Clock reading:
9,50
